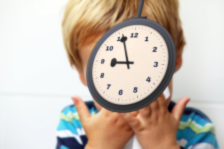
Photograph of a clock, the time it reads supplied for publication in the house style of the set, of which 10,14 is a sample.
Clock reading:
8,56
